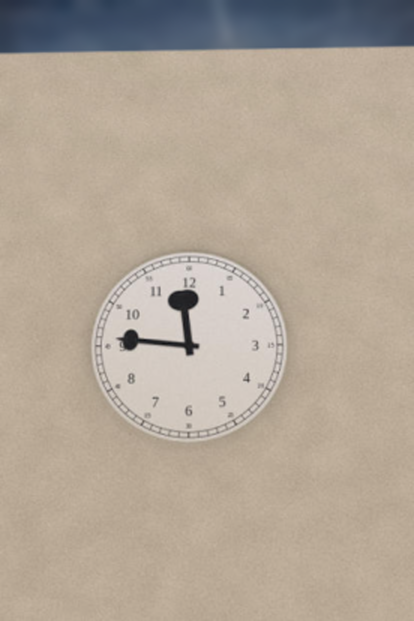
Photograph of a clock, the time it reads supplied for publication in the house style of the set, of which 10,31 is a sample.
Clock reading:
11,46
